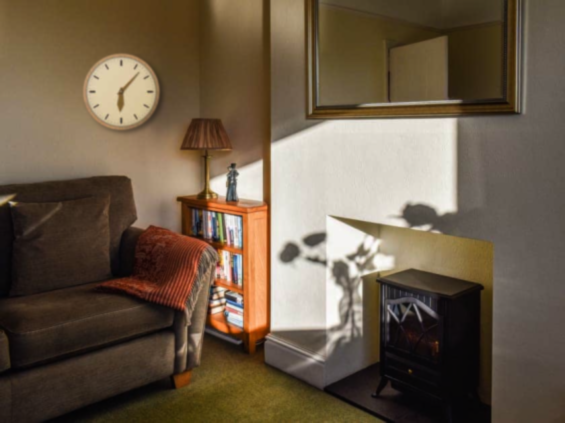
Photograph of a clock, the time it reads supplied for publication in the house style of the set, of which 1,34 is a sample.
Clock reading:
6,07
